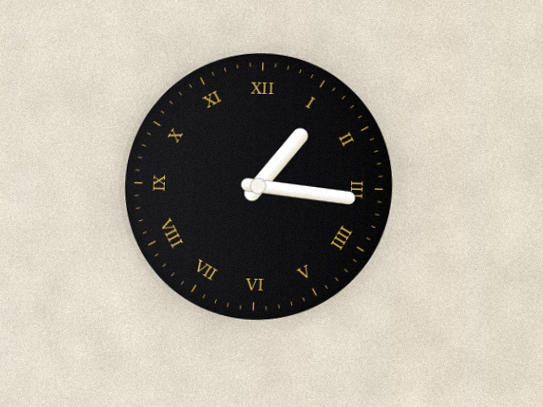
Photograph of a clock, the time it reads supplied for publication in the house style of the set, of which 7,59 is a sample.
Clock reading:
1,16
